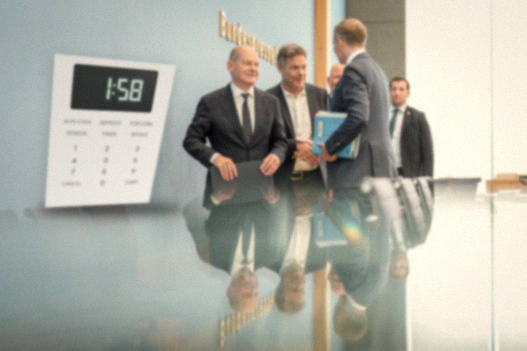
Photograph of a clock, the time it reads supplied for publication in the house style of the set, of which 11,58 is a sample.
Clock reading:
1,58
